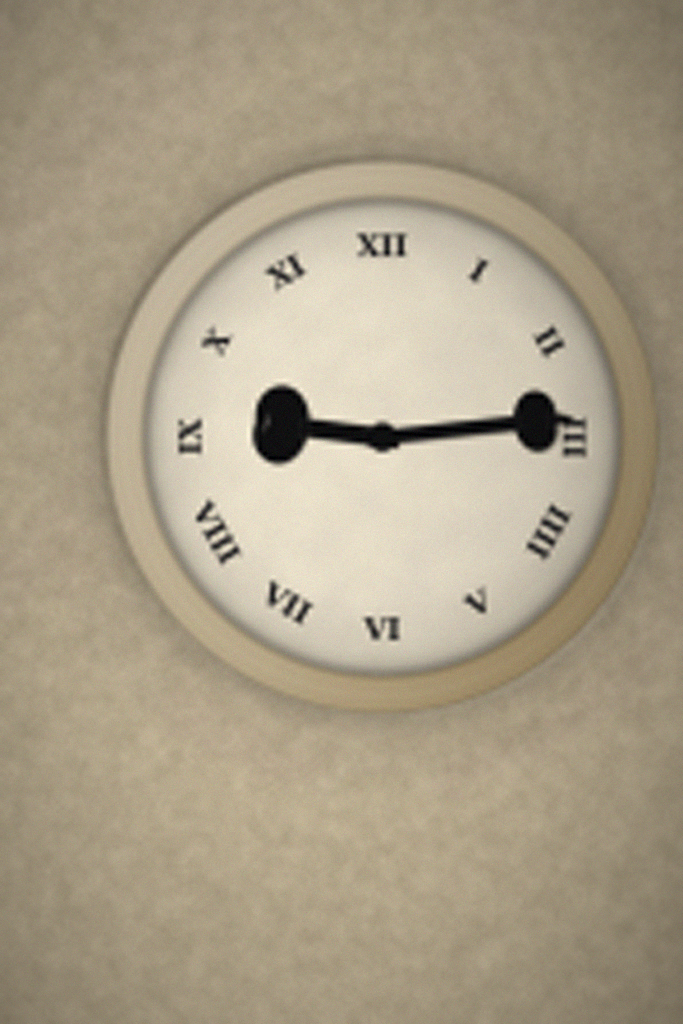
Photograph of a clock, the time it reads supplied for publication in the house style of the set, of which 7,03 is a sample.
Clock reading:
9,14
